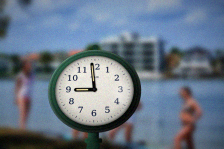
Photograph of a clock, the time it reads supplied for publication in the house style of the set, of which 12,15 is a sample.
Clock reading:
8,59
